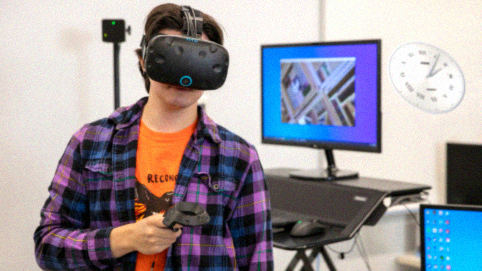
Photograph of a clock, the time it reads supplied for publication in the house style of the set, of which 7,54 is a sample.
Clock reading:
2,06
